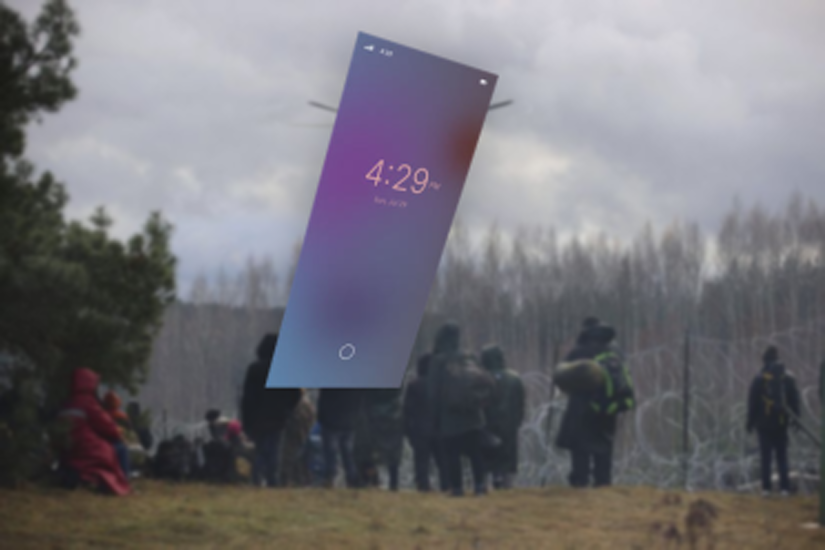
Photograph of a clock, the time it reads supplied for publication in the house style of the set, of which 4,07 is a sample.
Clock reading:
4,29
